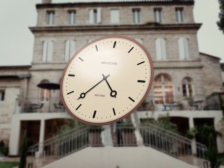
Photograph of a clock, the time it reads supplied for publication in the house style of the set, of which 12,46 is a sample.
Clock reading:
4,37
